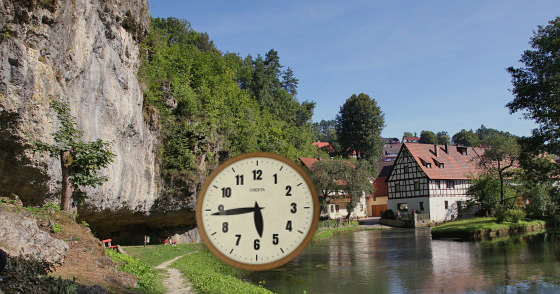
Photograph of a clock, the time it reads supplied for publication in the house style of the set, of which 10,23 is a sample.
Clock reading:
5,44
